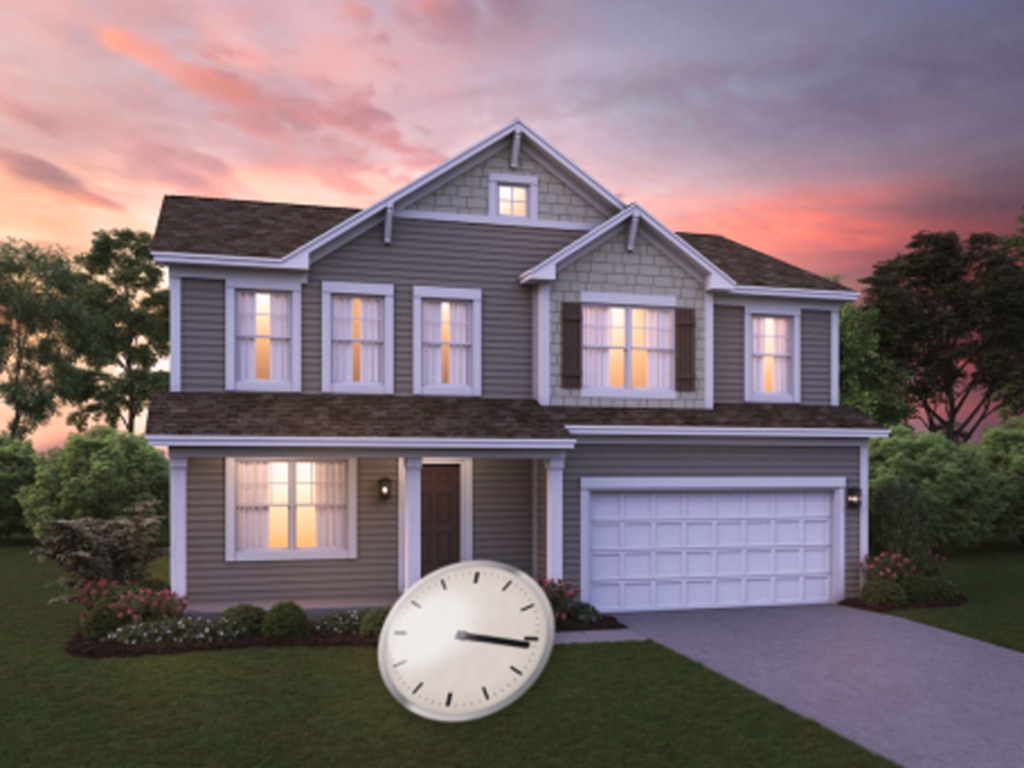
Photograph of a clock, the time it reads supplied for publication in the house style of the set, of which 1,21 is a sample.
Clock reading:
3,16
